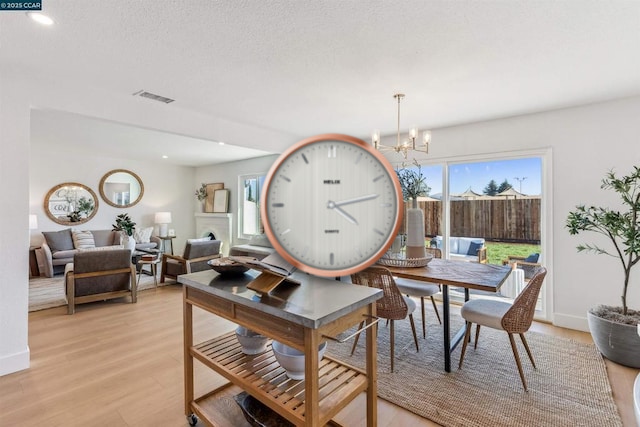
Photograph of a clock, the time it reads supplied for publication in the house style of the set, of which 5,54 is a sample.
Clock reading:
4,13
